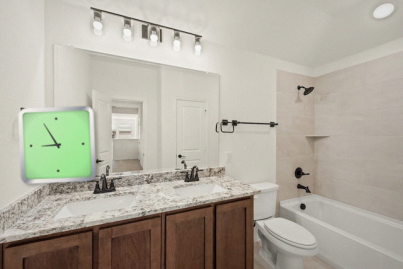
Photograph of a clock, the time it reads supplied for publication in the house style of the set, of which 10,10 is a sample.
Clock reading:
8,55
